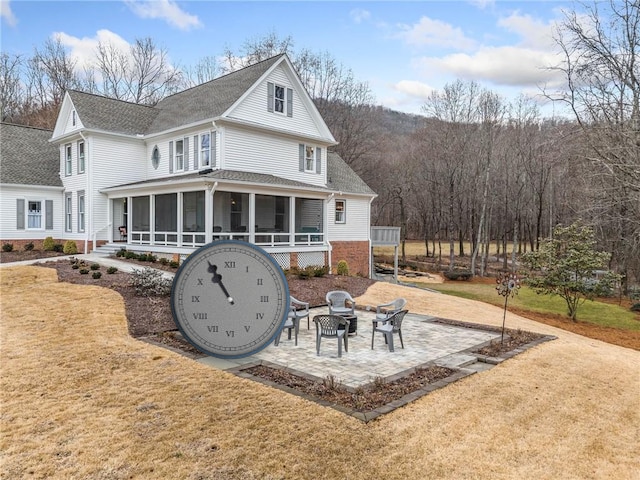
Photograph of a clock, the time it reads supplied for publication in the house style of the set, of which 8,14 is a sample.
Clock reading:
10,55
